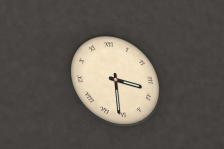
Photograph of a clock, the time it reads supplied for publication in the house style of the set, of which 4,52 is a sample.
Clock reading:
3,31
